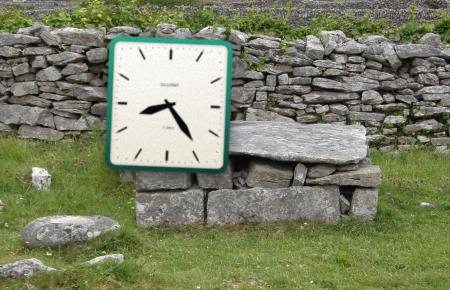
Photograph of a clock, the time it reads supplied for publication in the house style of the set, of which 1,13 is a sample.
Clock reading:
8,24
